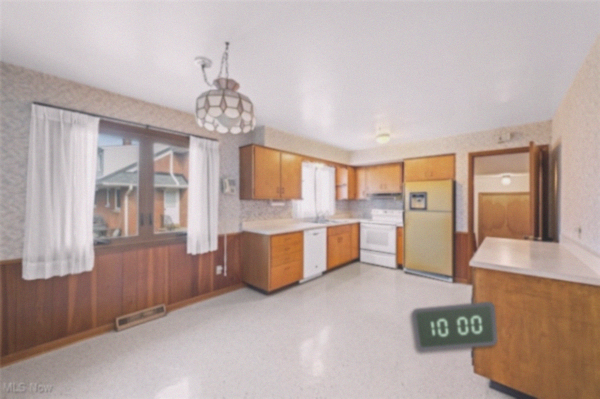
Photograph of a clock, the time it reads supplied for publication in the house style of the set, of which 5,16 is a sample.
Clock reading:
10,00
